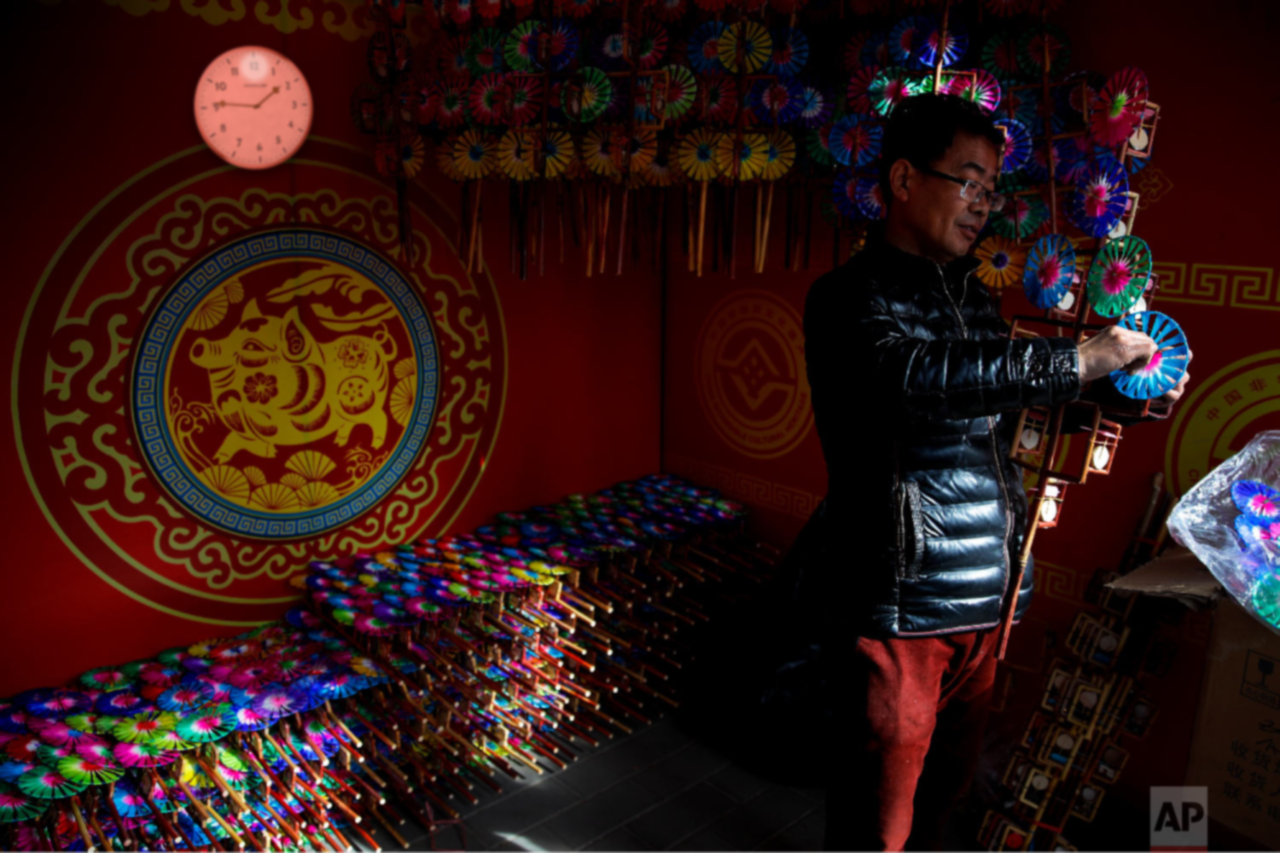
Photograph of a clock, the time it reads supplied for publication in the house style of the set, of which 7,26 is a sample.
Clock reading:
1,46
